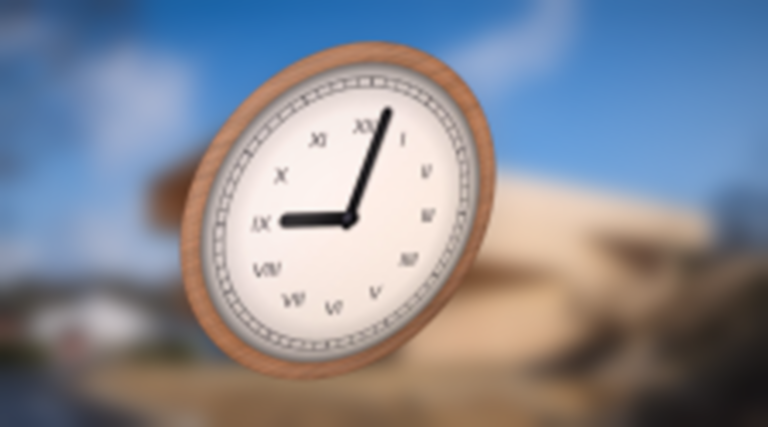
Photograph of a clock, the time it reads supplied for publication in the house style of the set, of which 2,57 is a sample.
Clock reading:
9,02
